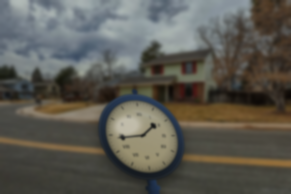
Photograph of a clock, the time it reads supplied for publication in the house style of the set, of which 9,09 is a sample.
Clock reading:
1,44
